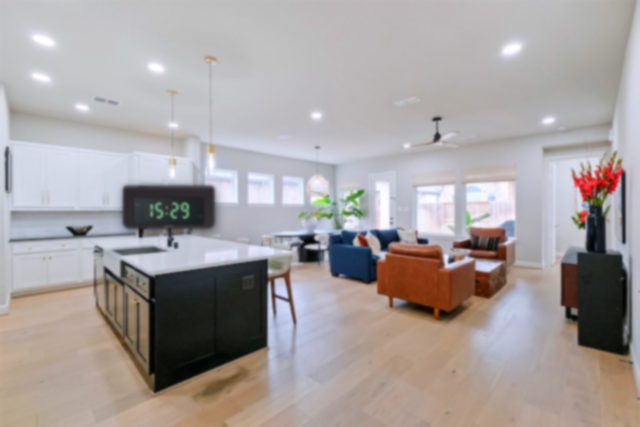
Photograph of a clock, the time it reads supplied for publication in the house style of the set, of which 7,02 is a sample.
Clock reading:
15,29
